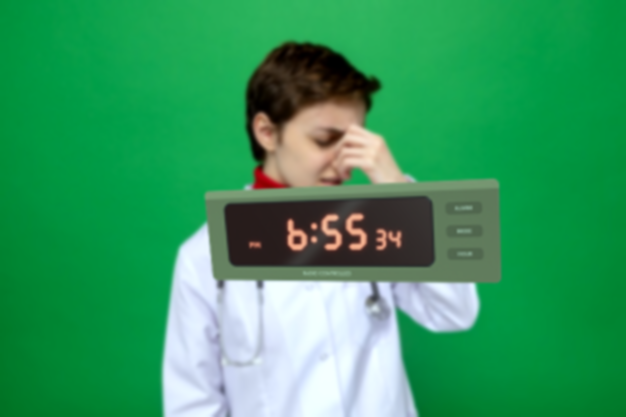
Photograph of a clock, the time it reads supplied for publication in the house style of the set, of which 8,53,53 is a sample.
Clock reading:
6,55,34
